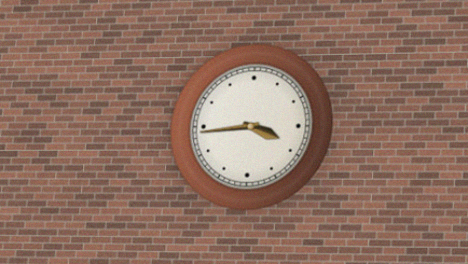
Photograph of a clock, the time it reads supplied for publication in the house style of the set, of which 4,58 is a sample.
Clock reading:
3,44
